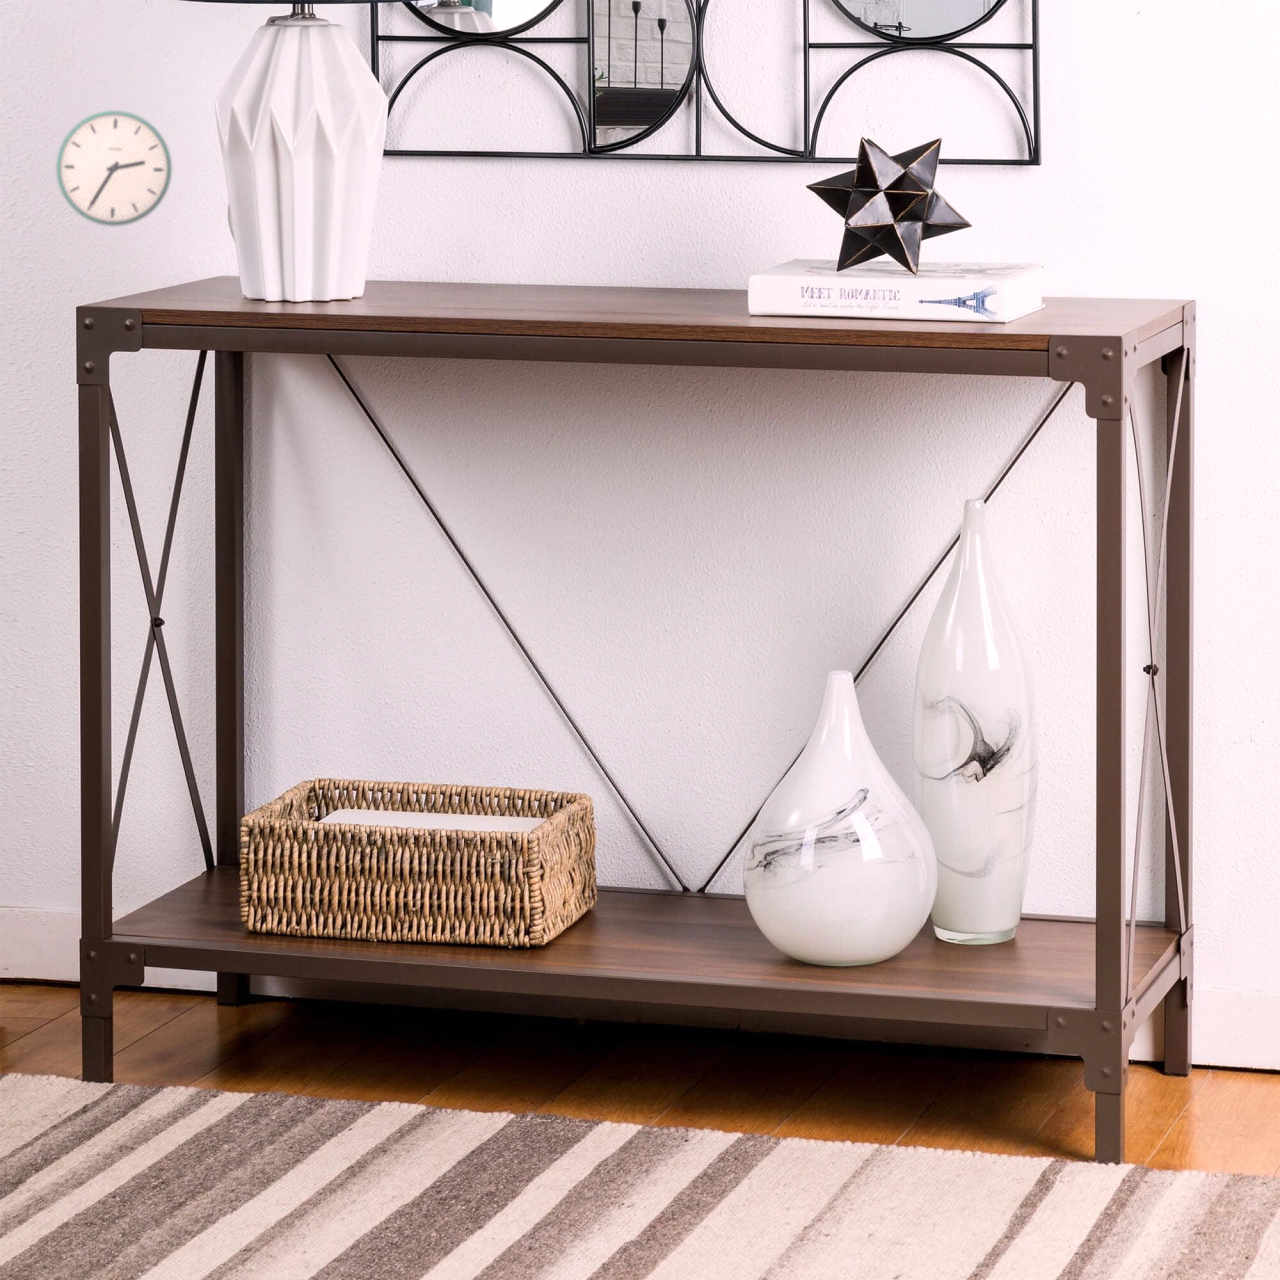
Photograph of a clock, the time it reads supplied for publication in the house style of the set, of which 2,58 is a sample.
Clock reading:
2,35
